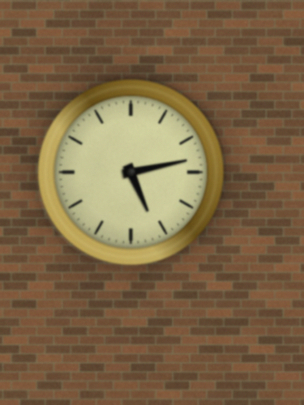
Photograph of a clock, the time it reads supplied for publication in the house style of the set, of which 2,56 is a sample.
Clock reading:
5,13
